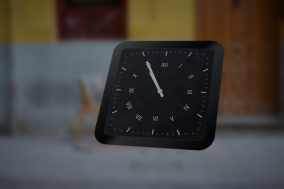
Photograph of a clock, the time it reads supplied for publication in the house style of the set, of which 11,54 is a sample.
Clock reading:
10,55
